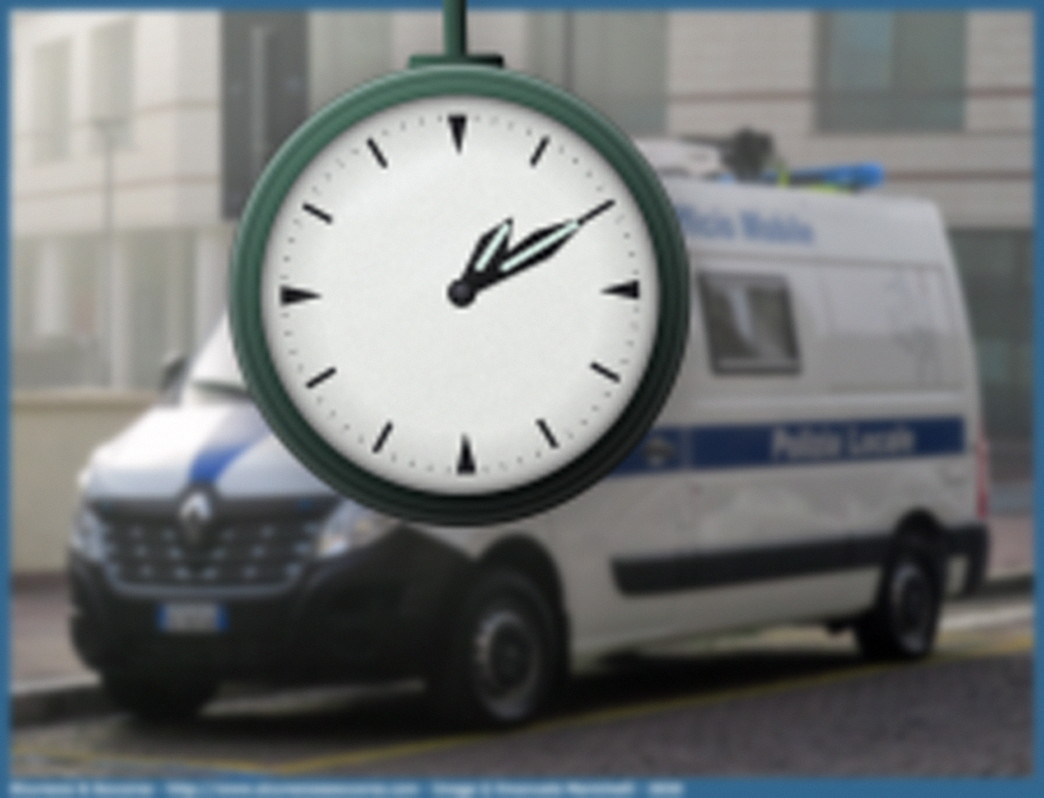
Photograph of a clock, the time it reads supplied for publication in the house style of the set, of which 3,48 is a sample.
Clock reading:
1,10
